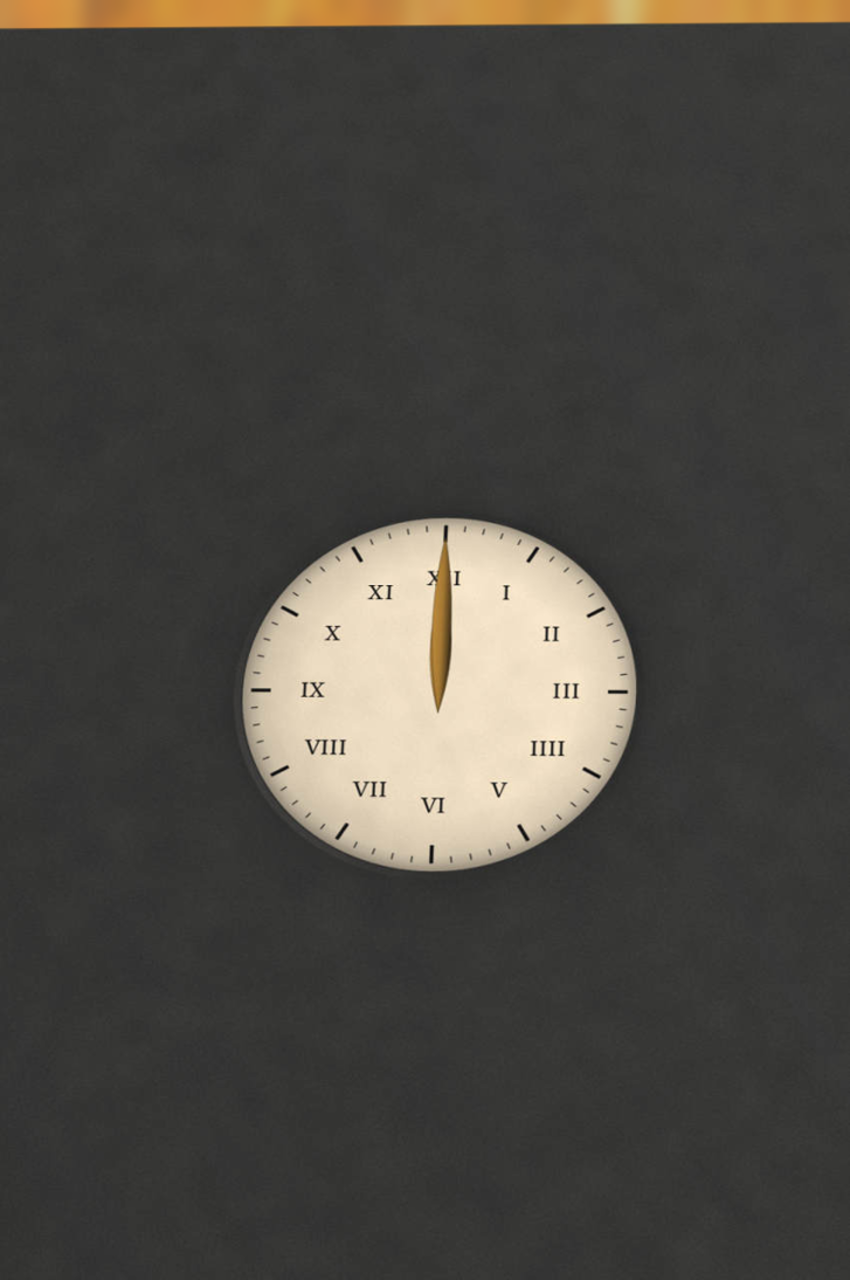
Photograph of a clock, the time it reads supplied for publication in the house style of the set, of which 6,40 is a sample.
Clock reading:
12,00
